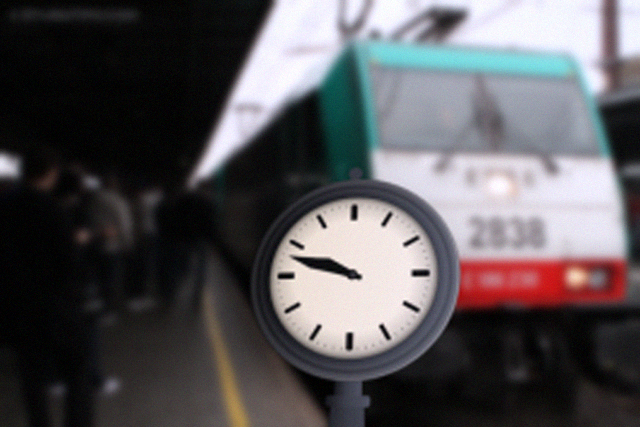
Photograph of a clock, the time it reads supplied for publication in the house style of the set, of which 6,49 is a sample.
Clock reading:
9,48
